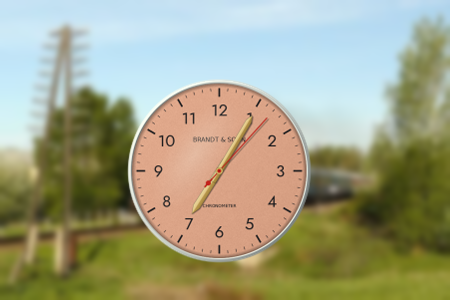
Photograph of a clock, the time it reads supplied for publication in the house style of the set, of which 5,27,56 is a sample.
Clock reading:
7,05,07
